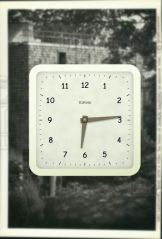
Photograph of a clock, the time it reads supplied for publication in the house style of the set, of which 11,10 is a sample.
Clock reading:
6,14
